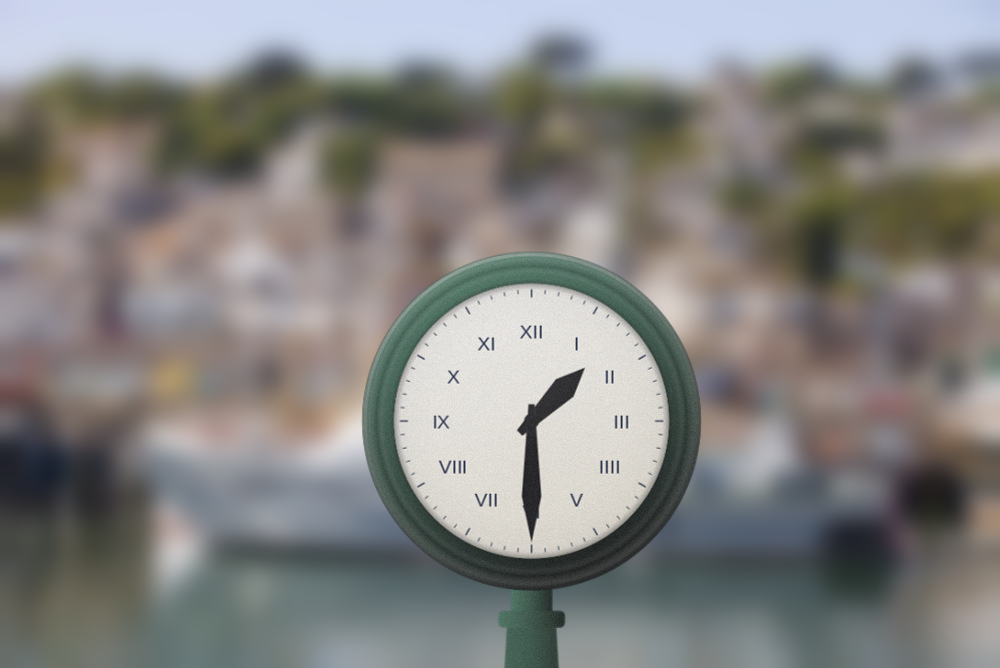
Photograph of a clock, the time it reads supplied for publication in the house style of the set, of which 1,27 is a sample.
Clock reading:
1,30
